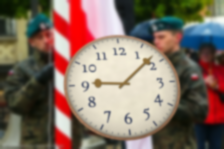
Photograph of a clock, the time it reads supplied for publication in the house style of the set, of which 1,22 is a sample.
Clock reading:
9,08
